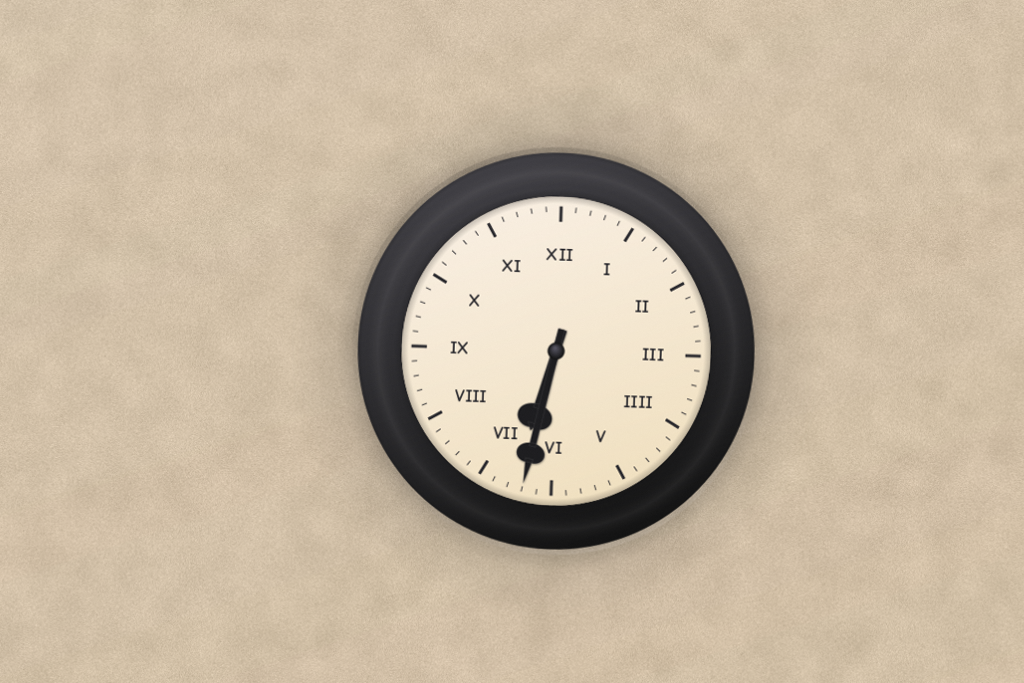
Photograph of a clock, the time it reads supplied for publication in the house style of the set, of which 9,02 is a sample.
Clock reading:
6,32
